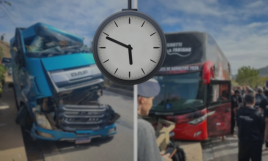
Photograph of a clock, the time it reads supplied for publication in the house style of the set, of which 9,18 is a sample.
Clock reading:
5,49
